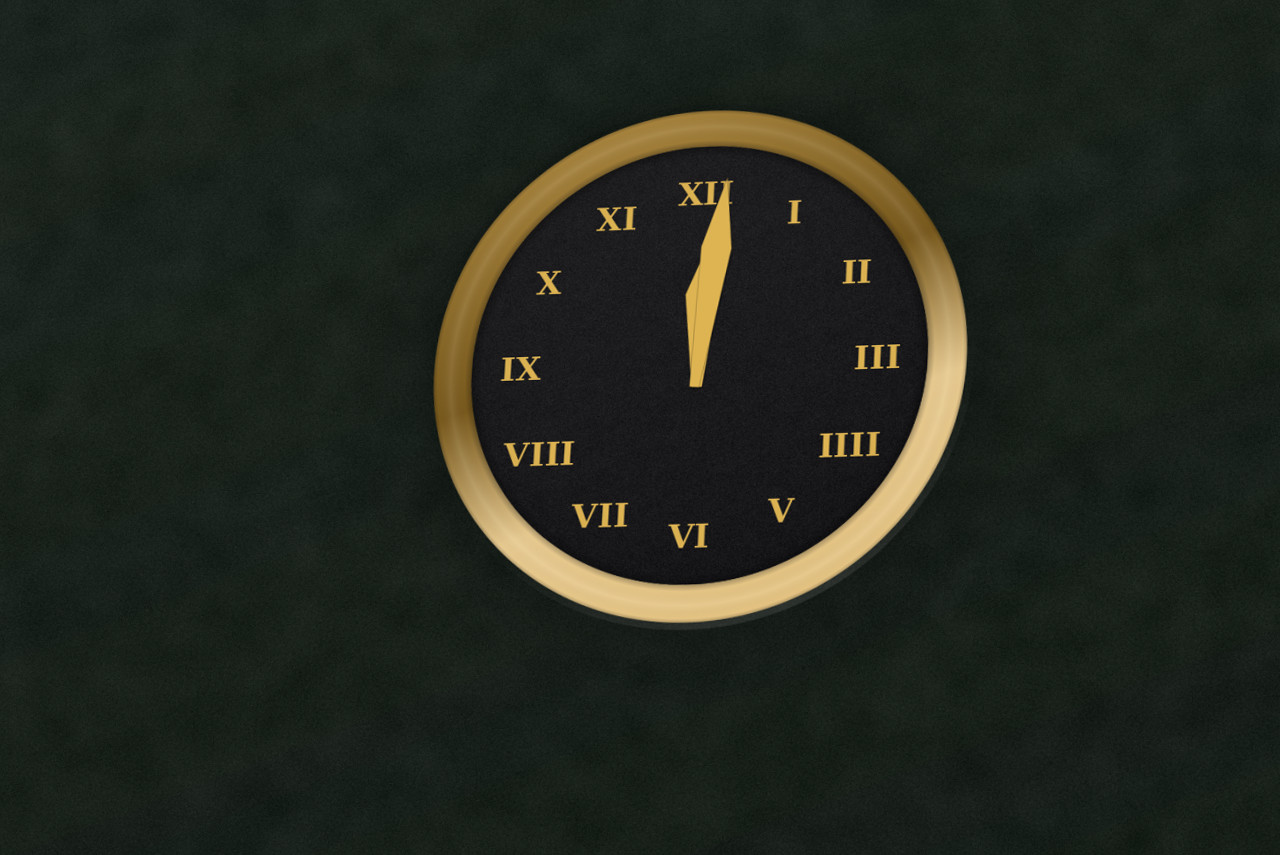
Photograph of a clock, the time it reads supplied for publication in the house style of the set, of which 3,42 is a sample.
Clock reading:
12,01
